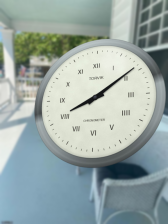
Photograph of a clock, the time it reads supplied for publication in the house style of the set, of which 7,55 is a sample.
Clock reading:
8,09
